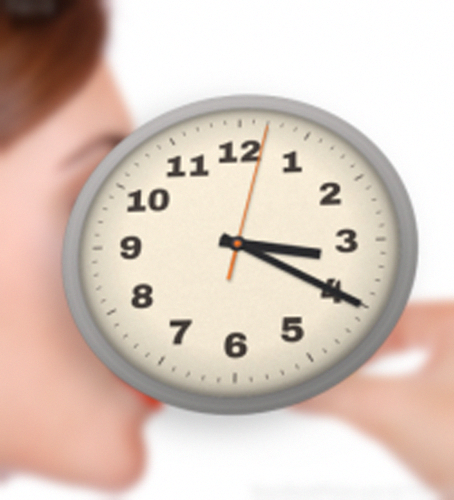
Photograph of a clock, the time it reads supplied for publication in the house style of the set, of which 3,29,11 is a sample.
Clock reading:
3,20,02
